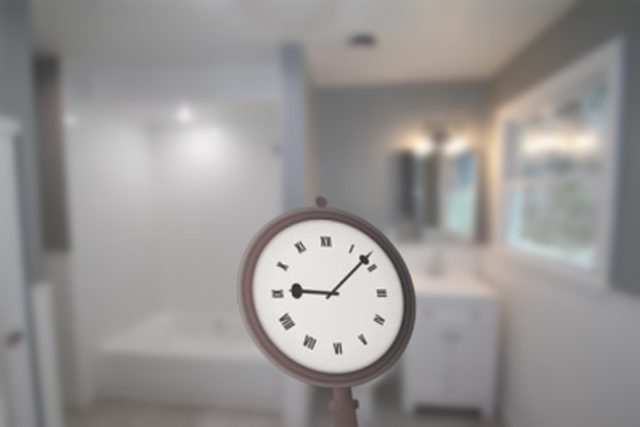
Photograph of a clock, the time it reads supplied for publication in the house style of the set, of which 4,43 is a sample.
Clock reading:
9,08
